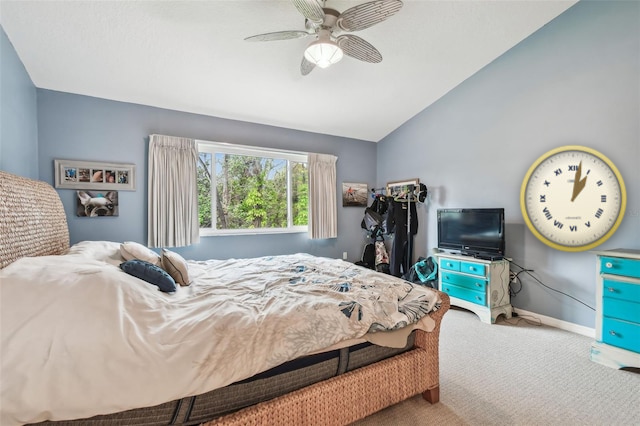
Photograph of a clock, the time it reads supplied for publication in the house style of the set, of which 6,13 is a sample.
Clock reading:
1,02
